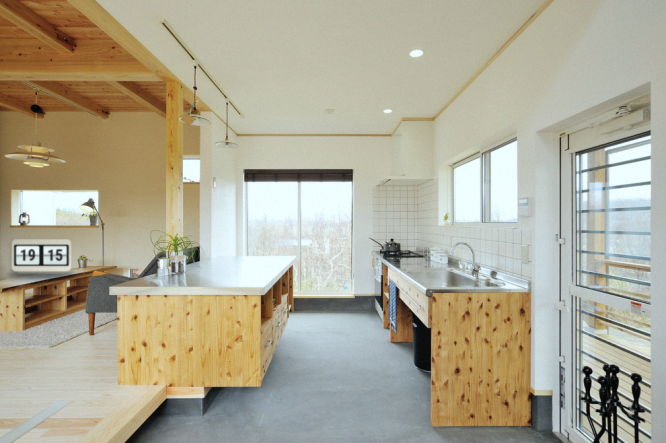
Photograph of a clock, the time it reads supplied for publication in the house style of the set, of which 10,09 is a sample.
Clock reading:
19,15
